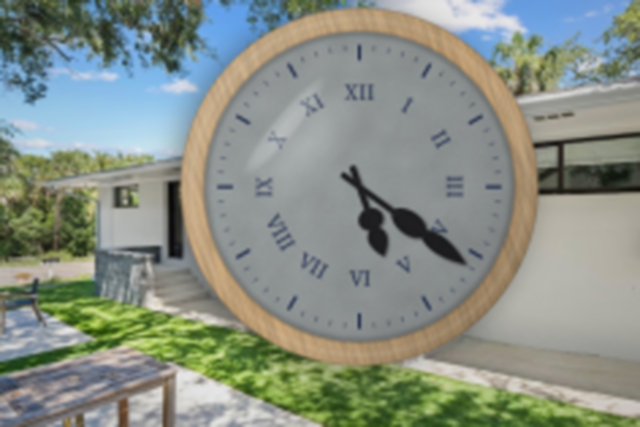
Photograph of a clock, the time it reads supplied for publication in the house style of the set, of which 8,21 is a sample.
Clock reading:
5,21
